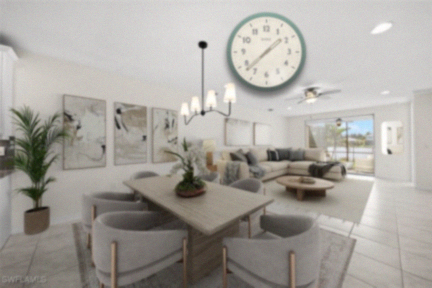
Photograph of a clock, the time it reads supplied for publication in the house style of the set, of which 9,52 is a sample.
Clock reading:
1,38
